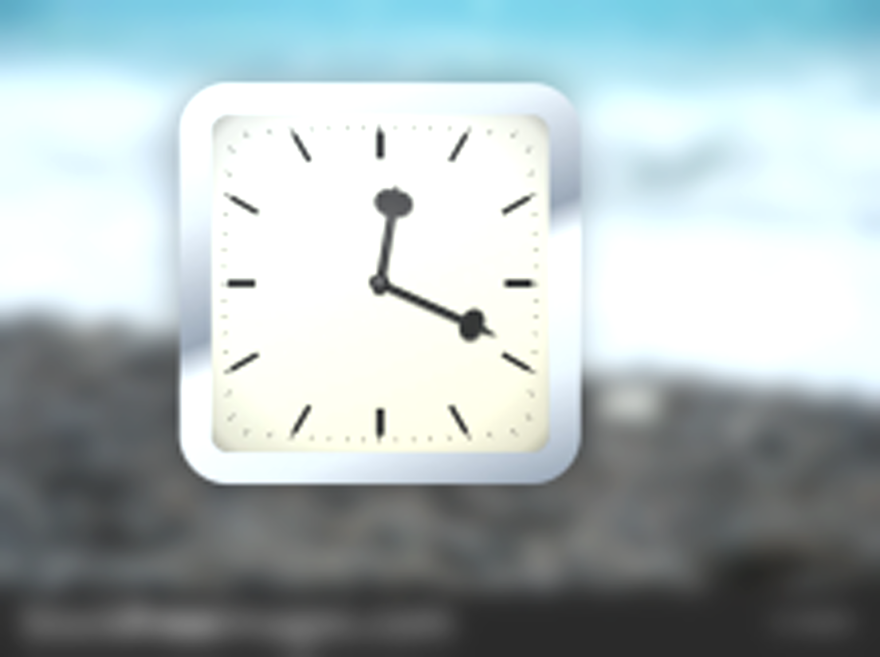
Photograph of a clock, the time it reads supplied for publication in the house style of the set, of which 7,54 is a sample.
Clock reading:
12,19
